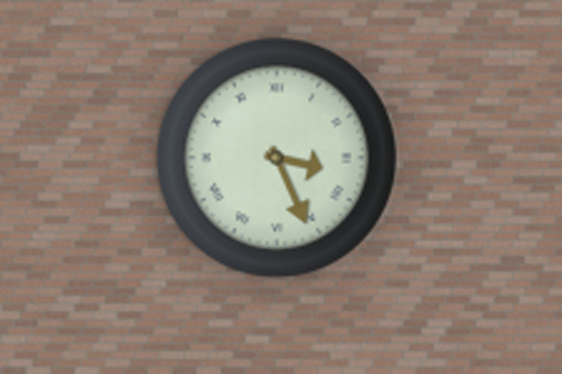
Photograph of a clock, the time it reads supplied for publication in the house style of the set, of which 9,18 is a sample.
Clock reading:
3,26
